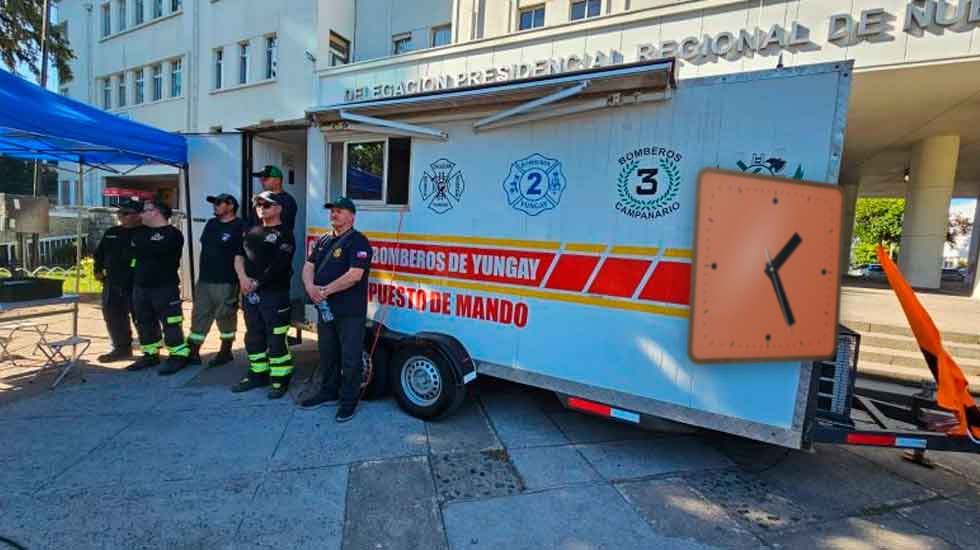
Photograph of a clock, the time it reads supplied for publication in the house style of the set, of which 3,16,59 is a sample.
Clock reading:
1,25,26
